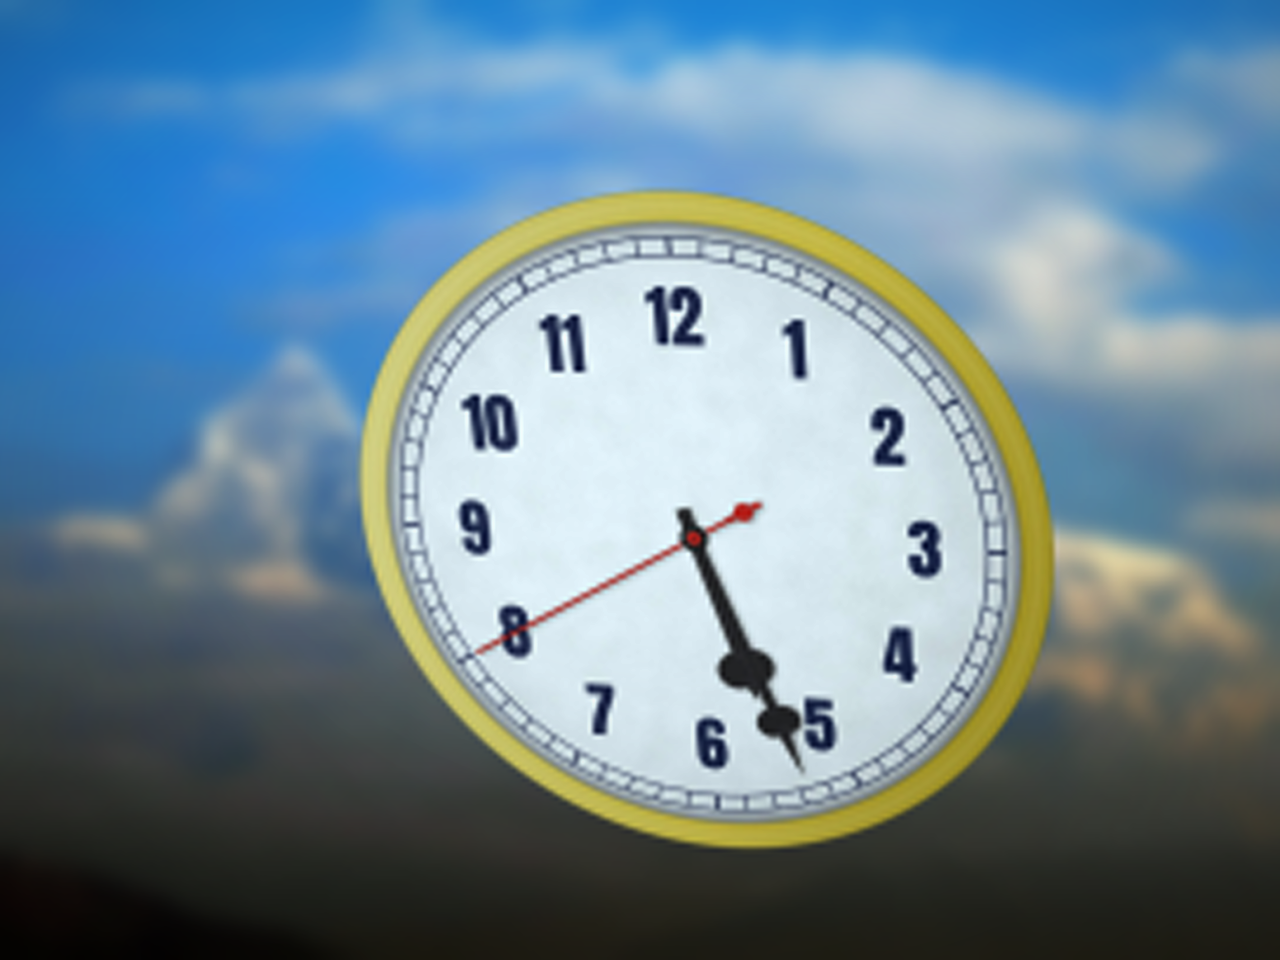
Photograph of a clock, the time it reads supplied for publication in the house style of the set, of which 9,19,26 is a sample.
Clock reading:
5,26,40
